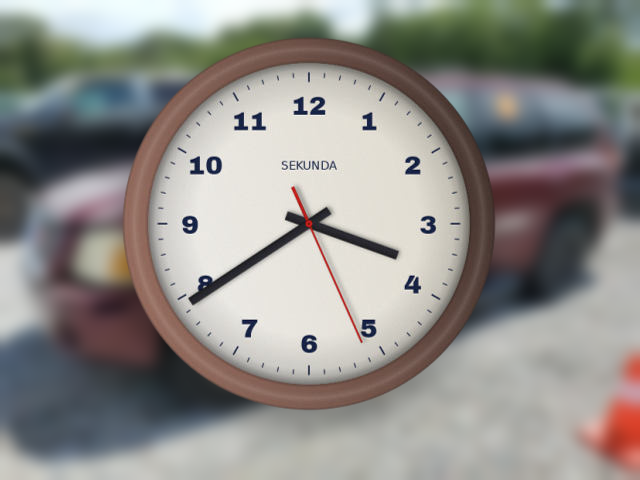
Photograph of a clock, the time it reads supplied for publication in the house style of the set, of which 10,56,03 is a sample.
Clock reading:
3,39,26
